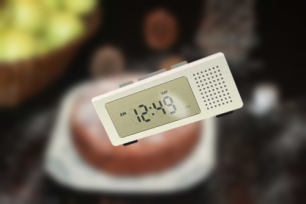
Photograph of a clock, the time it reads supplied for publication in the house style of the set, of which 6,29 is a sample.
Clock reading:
12,49
